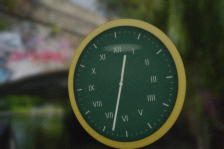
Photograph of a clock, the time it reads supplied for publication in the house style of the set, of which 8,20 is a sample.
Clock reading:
12,33
